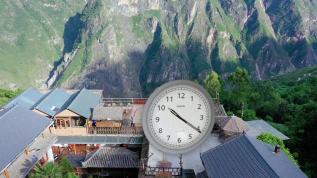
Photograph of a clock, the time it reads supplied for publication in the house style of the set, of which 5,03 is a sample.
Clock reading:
10,21
